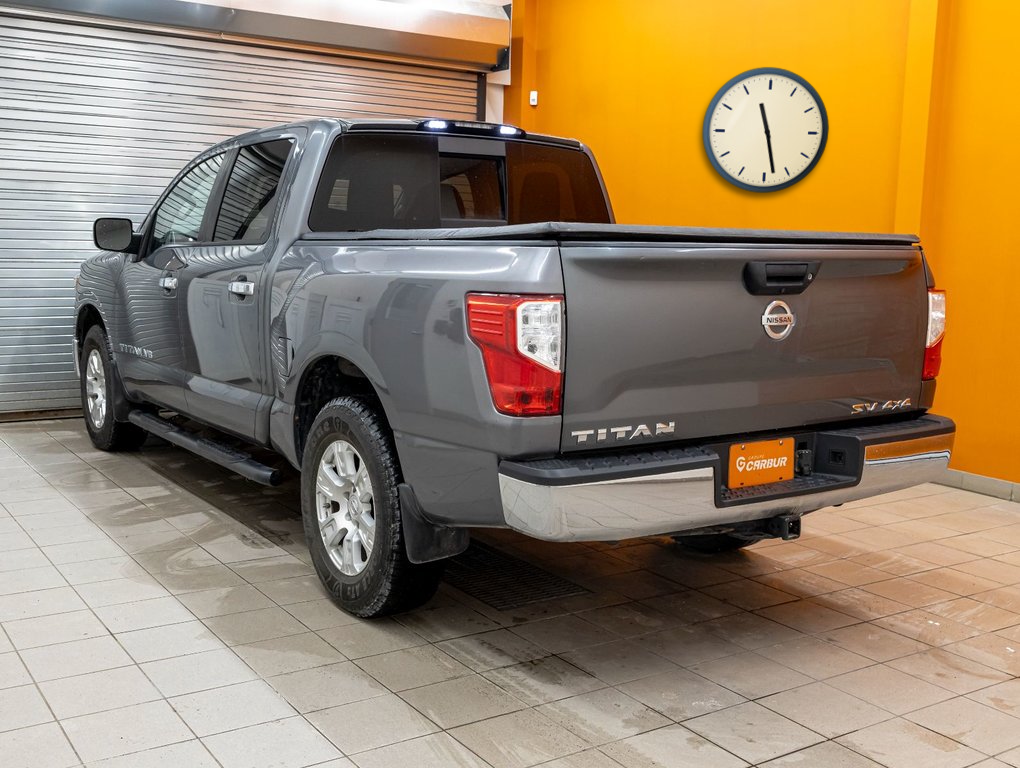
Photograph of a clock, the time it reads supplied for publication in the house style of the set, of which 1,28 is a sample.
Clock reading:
11,28
